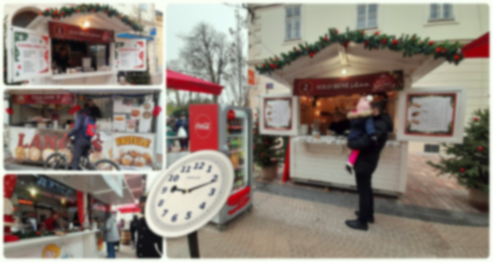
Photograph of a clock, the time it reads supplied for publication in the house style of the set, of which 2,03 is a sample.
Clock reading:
9,11
